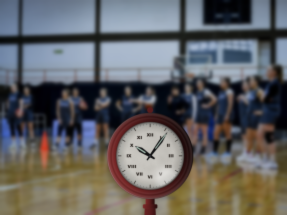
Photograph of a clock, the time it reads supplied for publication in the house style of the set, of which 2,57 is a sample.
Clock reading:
10,06
